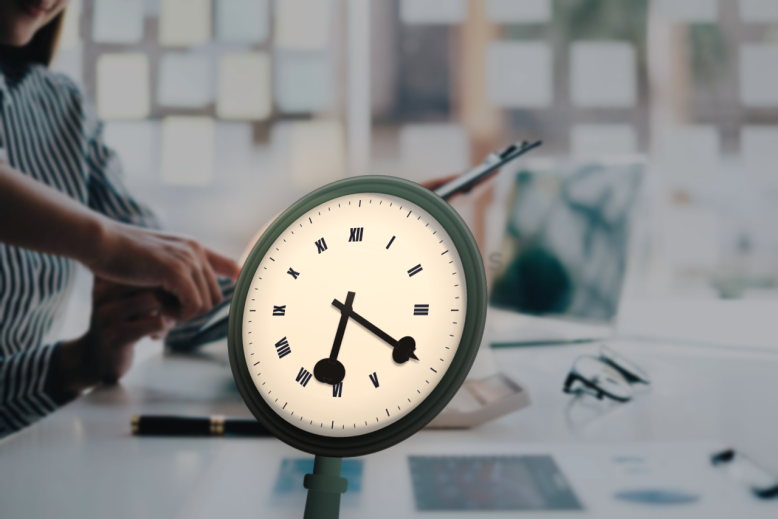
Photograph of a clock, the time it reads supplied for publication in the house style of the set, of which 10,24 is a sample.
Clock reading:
6,20
